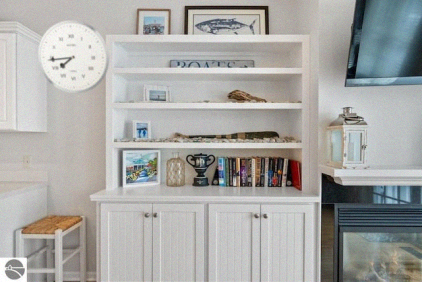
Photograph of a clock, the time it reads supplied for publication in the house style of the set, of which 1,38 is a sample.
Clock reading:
7,44
